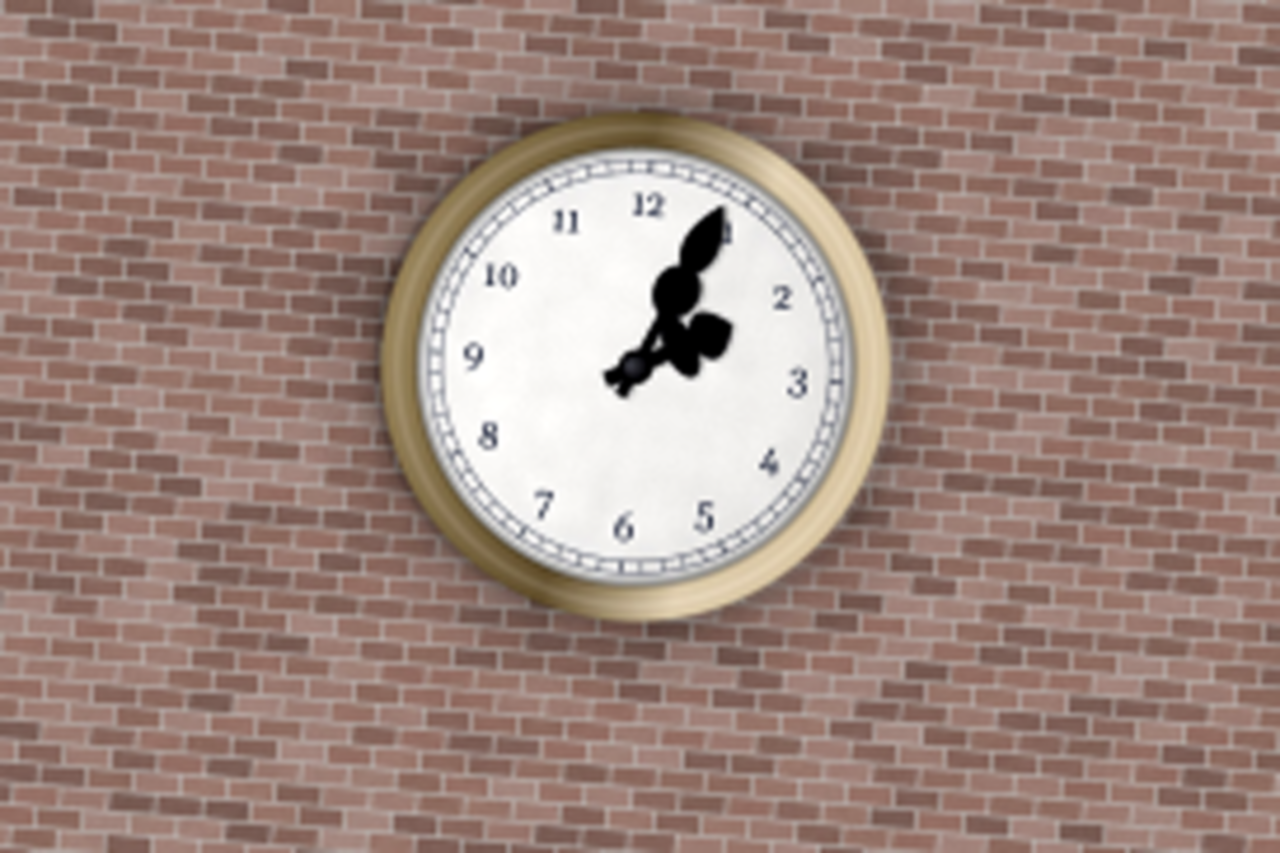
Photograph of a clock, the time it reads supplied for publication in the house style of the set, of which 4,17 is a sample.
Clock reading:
2,04
